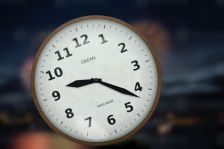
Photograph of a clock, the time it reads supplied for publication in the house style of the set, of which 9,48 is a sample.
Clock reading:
9,22
